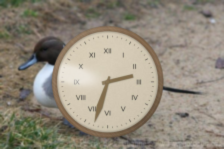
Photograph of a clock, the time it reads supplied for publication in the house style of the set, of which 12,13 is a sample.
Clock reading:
2,33
